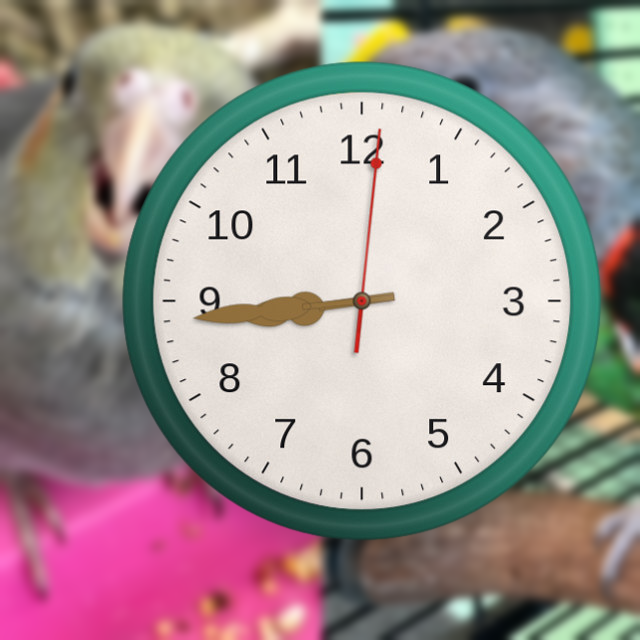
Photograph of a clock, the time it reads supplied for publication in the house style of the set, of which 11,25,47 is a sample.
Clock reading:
8,44,01
